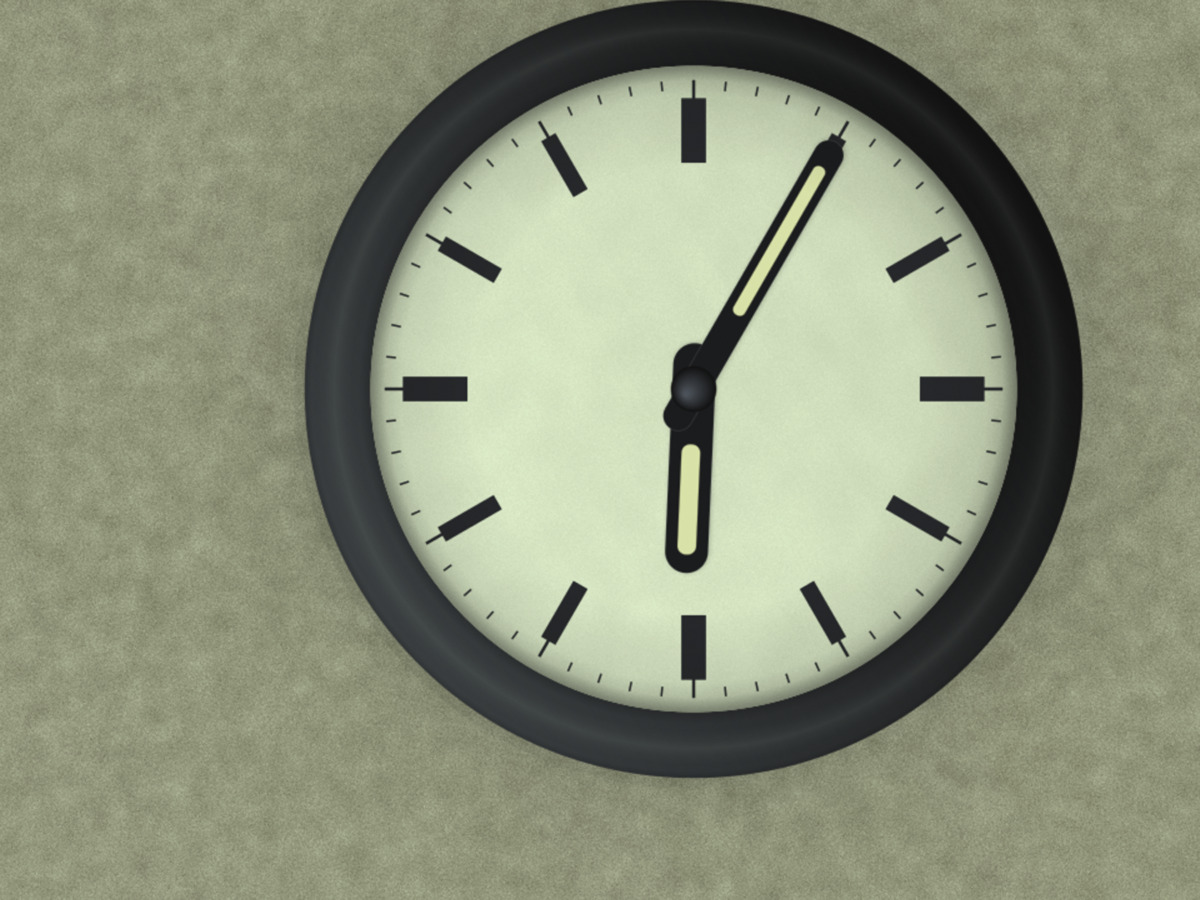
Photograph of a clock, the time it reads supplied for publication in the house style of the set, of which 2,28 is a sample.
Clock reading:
6,05
